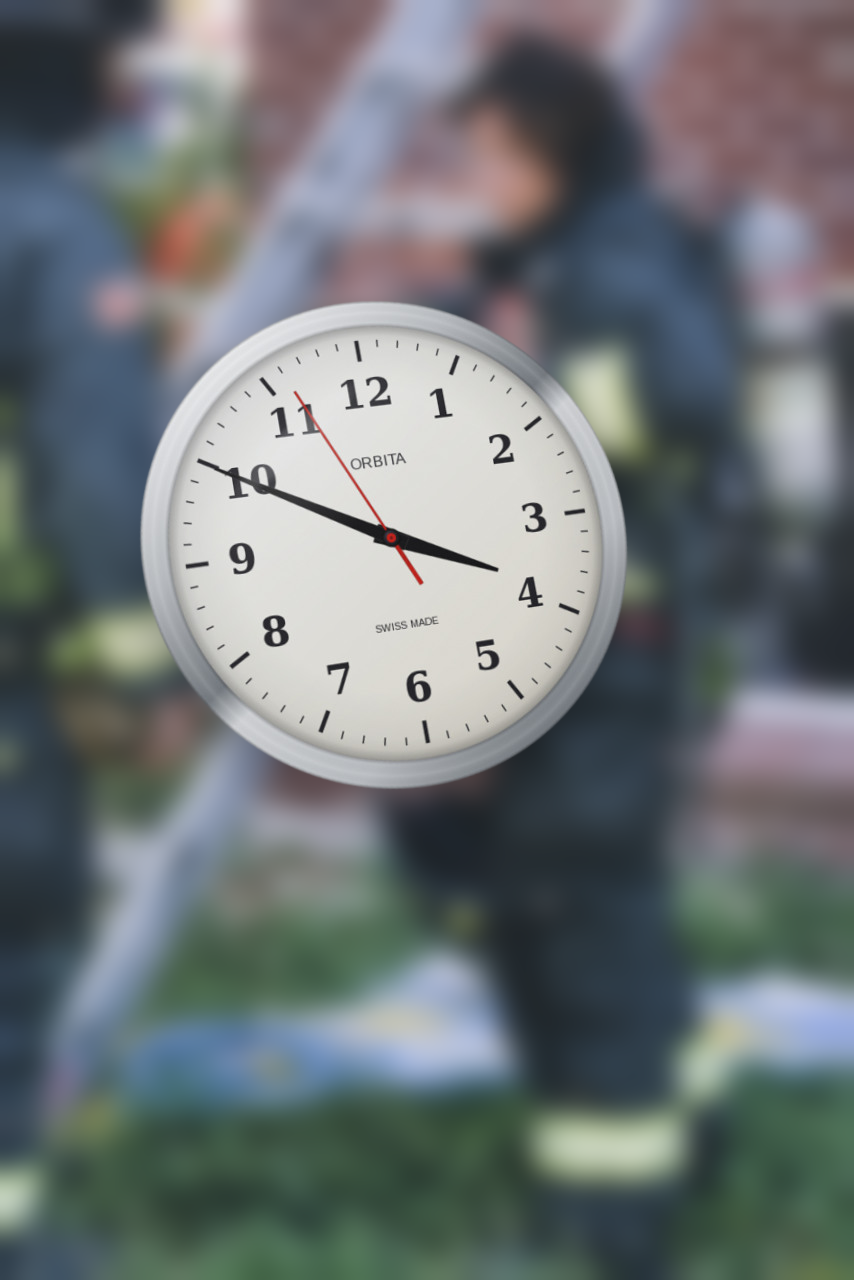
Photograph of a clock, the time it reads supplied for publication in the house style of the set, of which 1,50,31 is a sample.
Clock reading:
3,49,56
